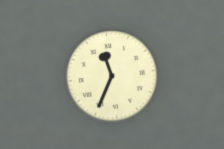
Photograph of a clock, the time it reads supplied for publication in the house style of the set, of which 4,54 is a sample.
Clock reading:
11,35
